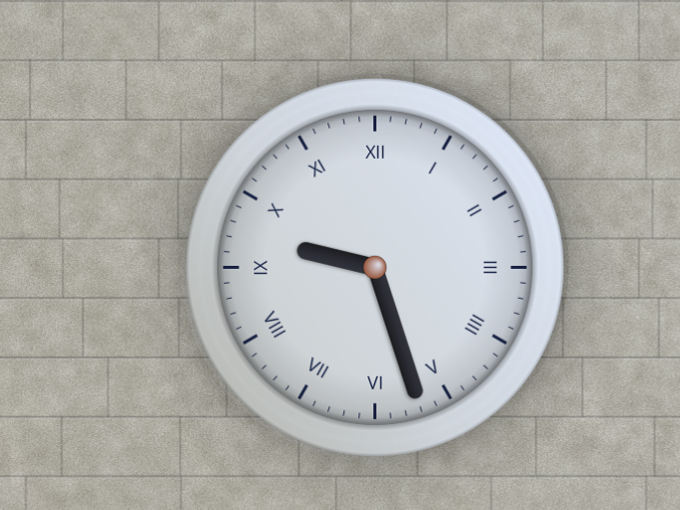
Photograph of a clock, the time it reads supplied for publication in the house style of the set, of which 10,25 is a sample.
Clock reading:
9,27
